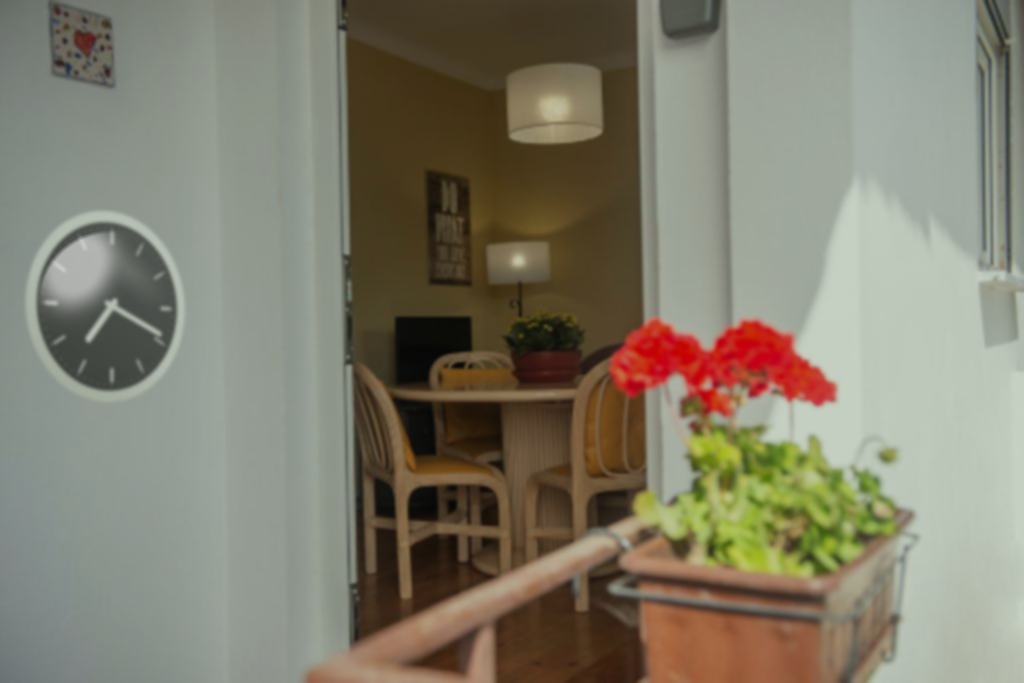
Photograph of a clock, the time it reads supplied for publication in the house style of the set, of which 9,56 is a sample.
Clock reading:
7,19
